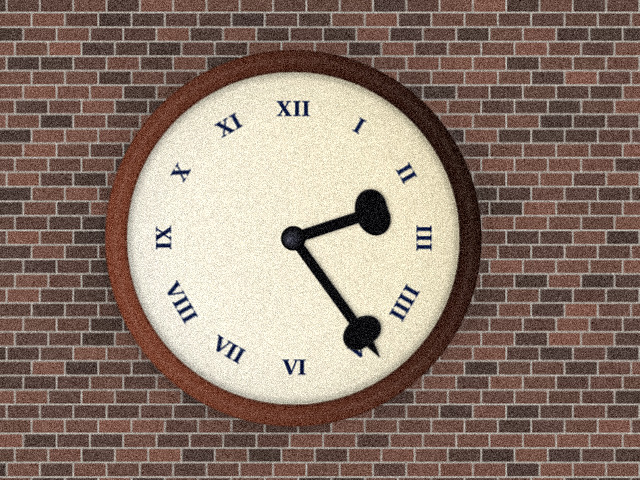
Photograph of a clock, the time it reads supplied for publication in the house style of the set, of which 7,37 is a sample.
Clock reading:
2,24
